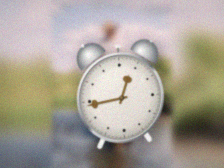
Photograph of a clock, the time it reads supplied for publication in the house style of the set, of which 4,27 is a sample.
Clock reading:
12,44
